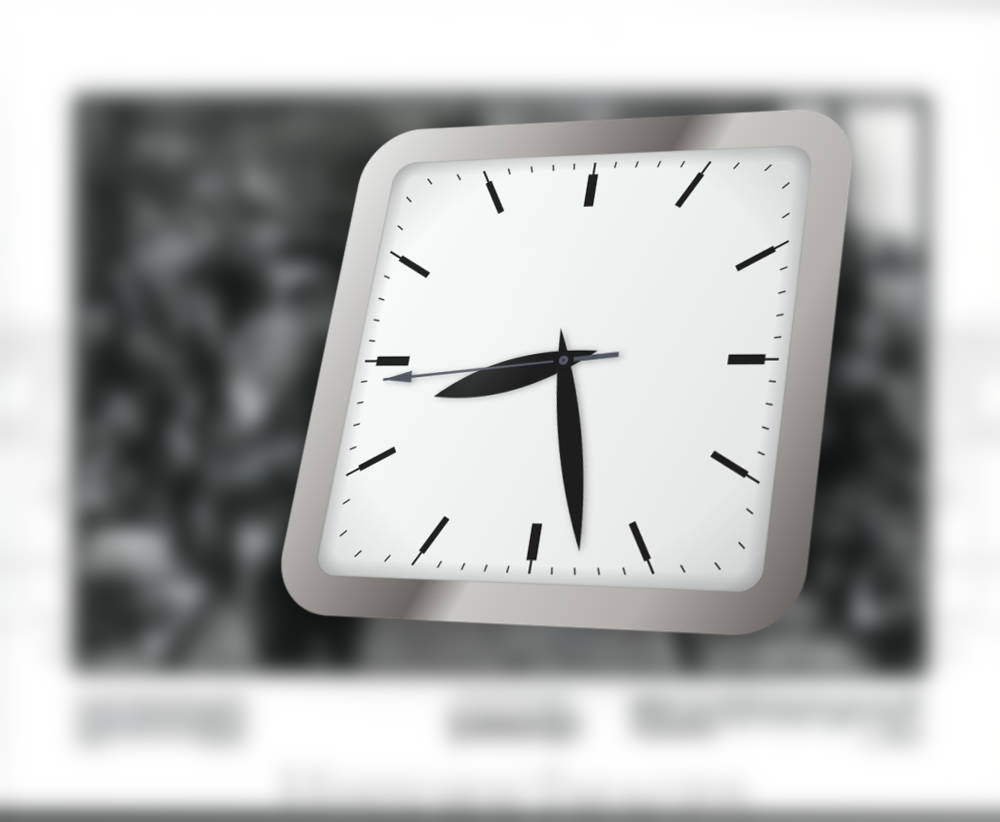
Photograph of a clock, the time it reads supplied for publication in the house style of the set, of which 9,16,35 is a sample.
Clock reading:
8,27,44
